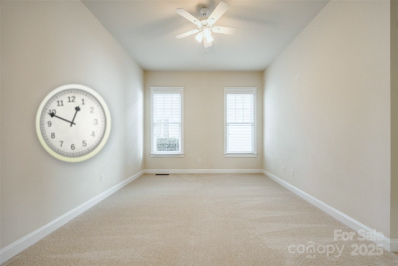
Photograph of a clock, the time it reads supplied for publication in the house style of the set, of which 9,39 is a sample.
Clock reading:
12,49
